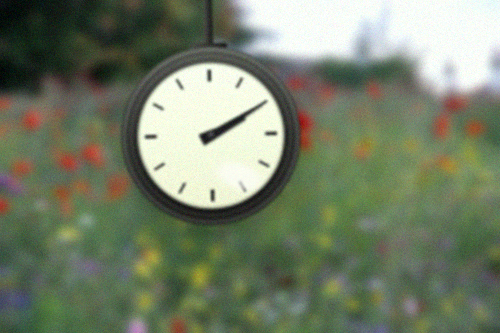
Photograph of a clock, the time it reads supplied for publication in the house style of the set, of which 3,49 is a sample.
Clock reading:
2,10
